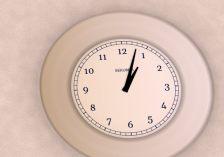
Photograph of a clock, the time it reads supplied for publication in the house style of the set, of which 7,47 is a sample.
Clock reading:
1,03
